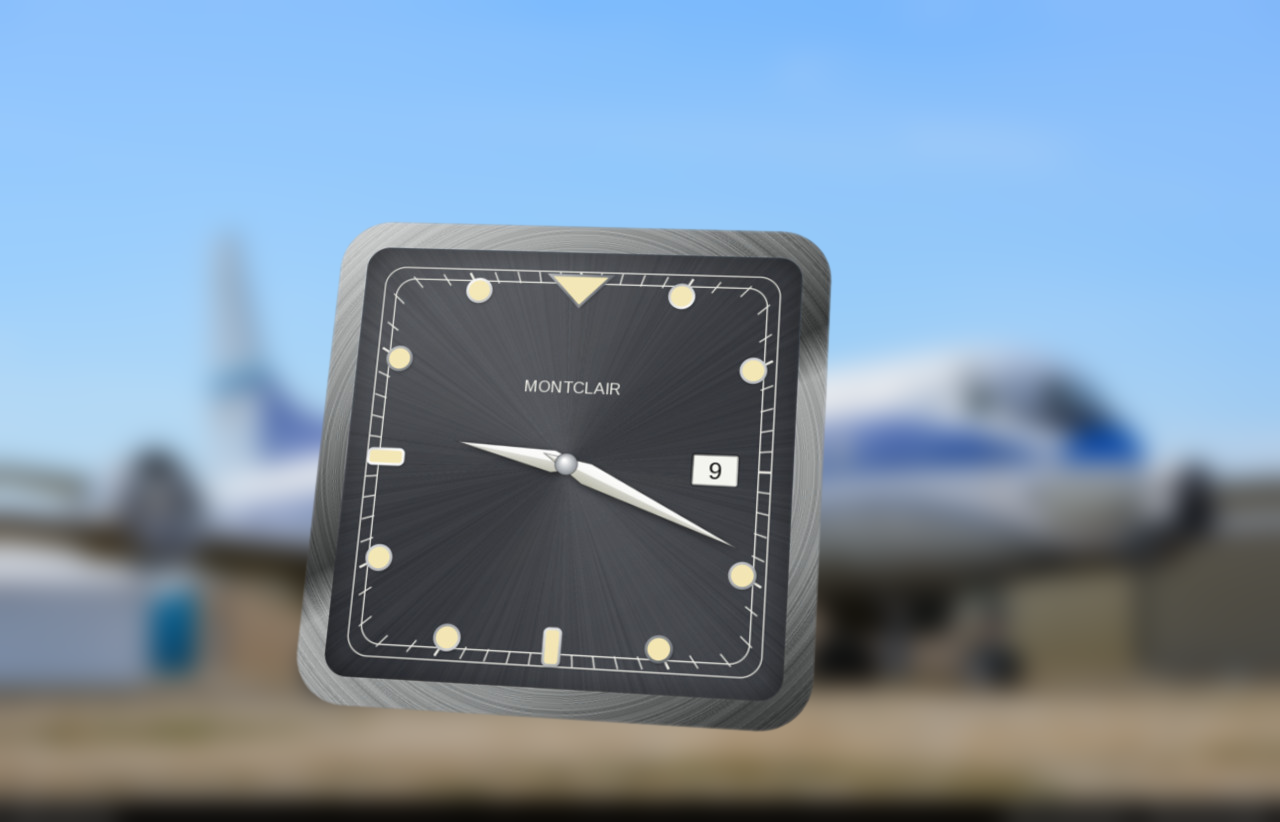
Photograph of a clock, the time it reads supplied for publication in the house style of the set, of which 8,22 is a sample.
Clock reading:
9,19
